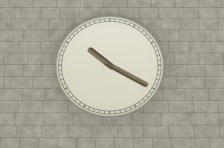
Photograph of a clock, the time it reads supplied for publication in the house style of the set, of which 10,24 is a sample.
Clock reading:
10,20
